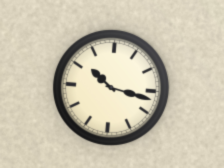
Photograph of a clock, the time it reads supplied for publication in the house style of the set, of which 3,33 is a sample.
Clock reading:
10,17
